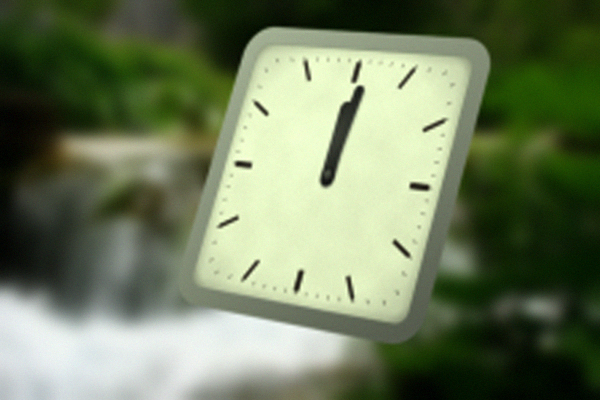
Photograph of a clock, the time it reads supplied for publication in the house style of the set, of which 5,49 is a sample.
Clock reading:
12,01
